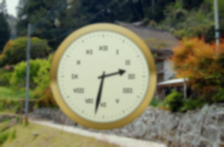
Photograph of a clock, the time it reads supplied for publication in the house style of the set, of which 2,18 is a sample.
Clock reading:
2,32
